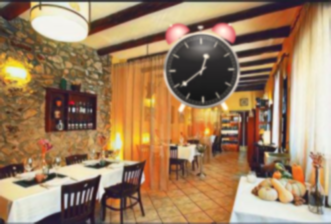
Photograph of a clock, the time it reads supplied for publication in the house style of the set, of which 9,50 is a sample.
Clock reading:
12,39
